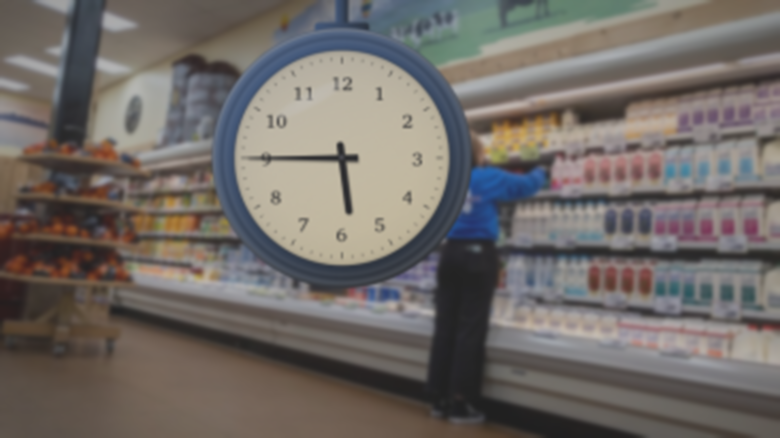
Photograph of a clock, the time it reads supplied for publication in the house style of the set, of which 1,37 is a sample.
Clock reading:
5,45
